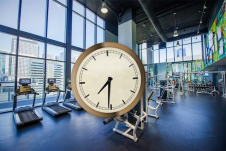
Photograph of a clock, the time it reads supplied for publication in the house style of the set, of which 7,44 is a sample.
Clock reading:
7,31
